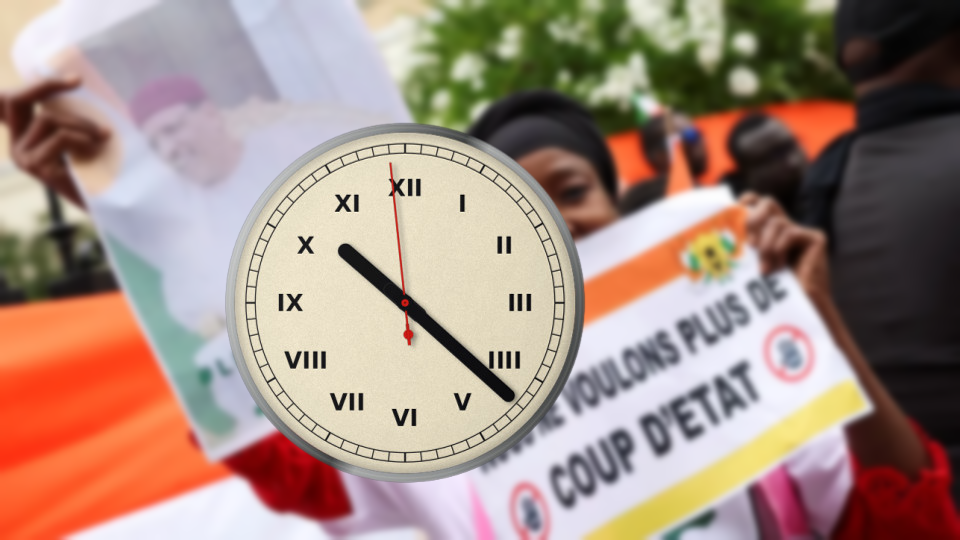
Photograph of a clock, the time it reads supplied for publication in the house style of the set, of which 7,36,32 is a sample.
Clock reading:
10,21,59
